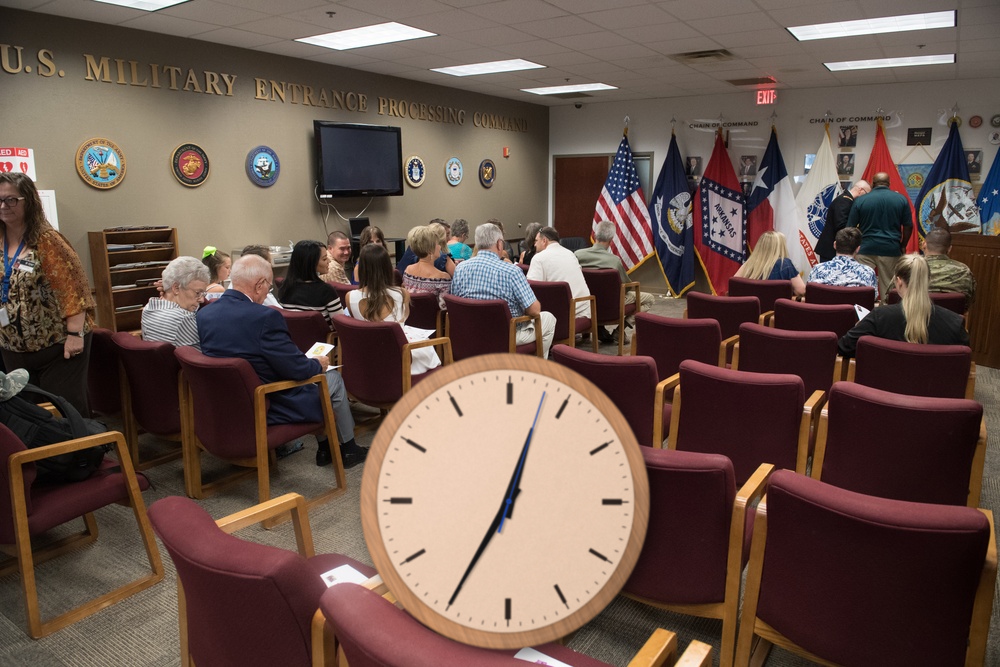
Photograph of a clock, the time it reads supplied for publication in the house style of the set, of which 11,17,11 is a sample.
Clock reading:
12,35,03
